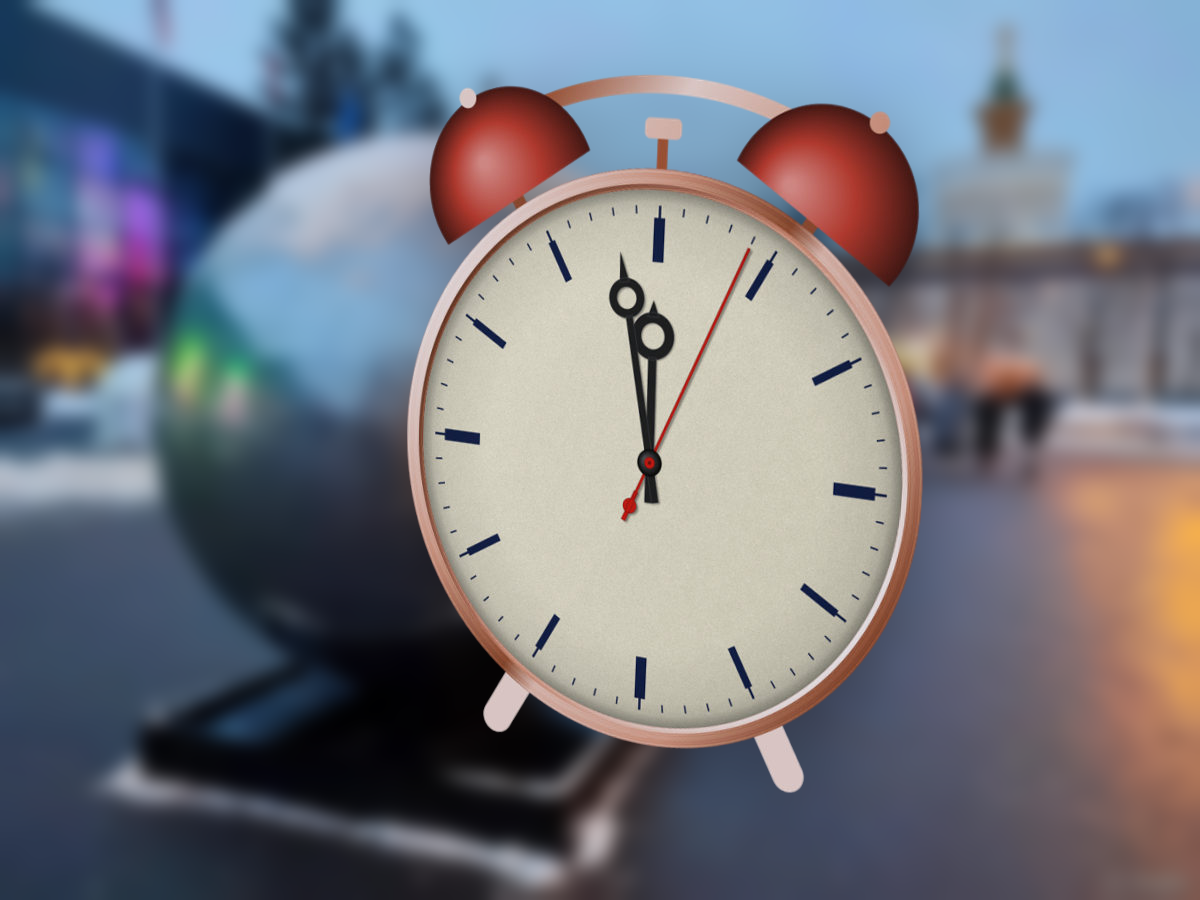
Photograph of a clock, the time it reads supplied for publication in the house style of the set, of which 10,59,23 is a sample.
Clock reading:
11,58,04
